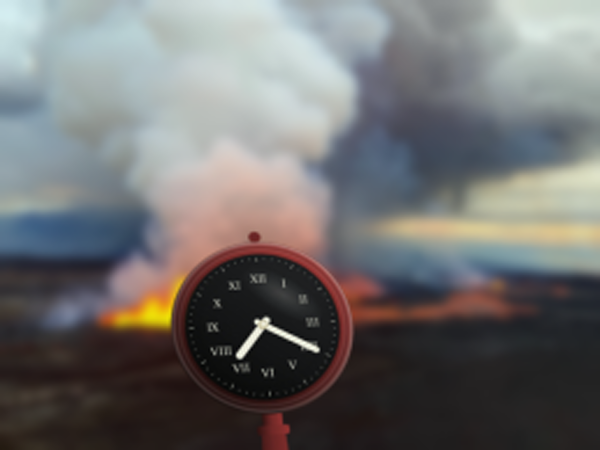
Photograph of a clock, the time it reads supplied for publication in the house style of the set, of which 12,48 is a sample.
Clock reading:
7,20
